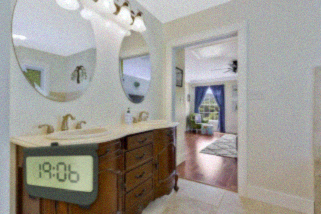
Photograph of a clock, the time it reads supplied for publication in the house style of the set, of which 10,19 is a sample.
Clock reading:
19,06
